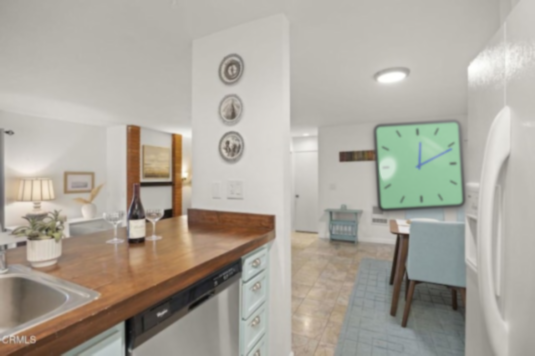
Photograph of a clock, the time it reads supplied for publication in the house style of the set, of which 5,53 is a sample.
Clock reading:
12,11
